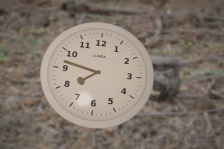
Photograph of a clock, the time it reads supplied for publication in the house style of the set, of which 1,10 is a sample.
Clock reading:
7,47
